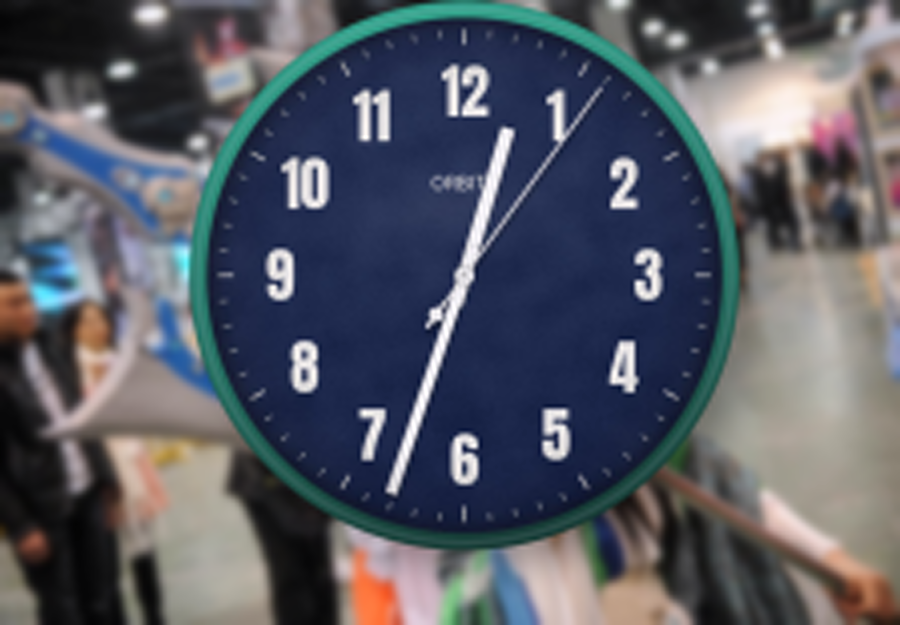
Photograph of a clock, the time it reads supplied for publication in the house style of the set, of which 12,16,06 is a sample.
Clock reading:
12,33,06
